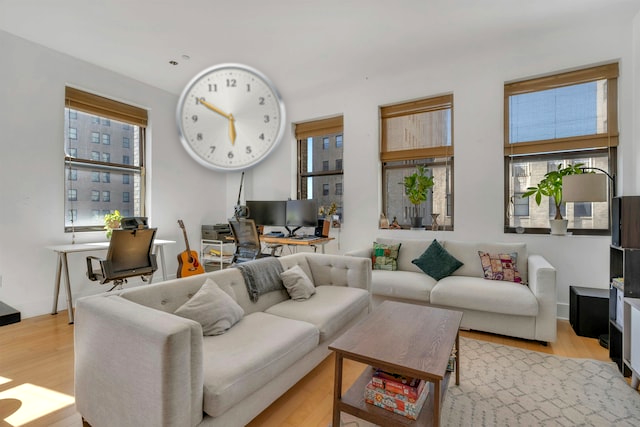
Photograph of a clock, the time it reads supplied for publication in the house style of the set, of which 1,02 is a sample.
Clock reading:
5,50
